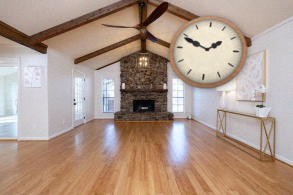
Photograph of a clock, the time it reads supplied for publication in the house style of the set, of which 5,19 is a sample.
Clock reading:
1,49
